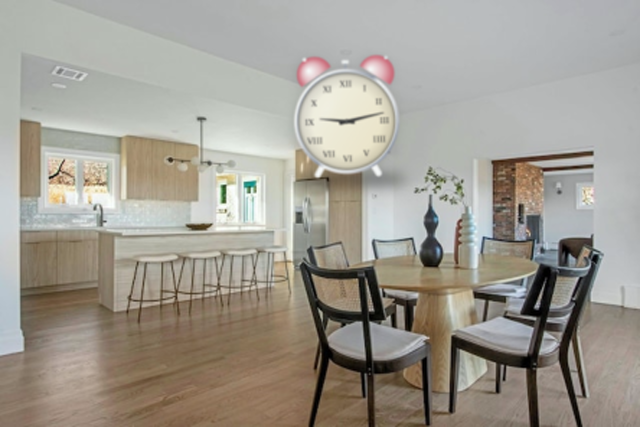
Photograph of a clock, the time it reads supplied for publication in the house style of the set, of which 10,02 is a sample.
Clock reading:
9,13
